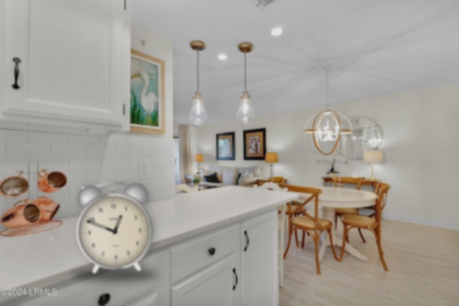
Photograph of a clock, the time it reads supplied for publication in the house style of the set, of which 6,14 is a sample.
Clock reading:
12,49
